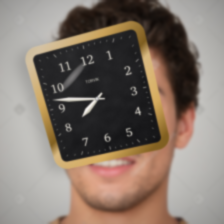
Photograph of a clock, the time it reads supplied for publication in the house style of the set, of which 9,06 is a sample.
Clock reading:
7,47
